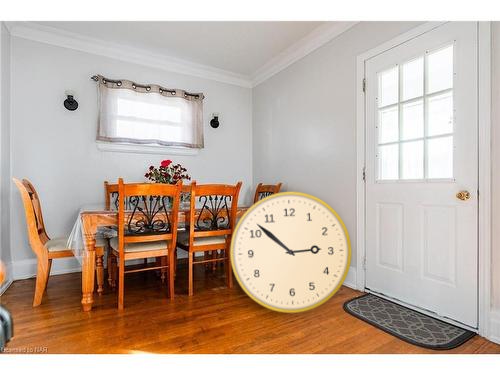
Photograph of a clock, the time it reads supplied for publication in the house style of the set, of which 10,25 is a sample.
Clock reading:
2,52
